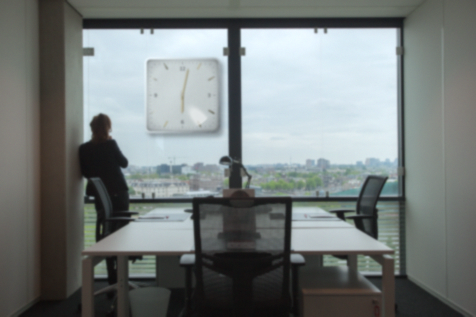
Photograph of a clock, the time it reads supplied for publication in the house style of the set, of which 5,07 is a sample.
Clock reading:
6,02
